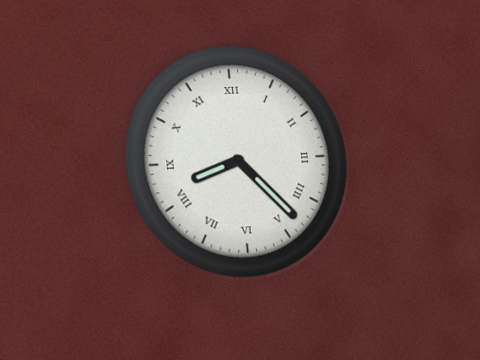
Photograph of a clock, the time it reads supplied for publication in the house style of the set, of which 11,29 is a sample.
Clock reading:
8,23
